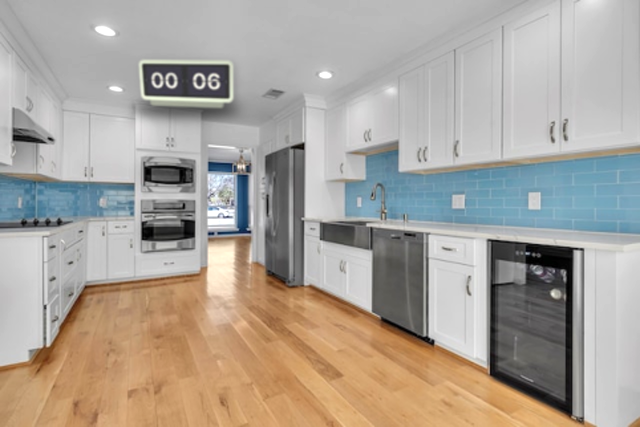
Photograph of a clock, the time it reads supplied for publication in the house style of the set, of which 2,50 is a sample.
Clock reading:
0,06
